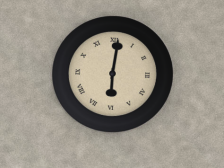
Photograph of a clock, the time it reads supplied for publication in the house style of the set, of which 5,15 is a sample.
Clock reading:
6,01
